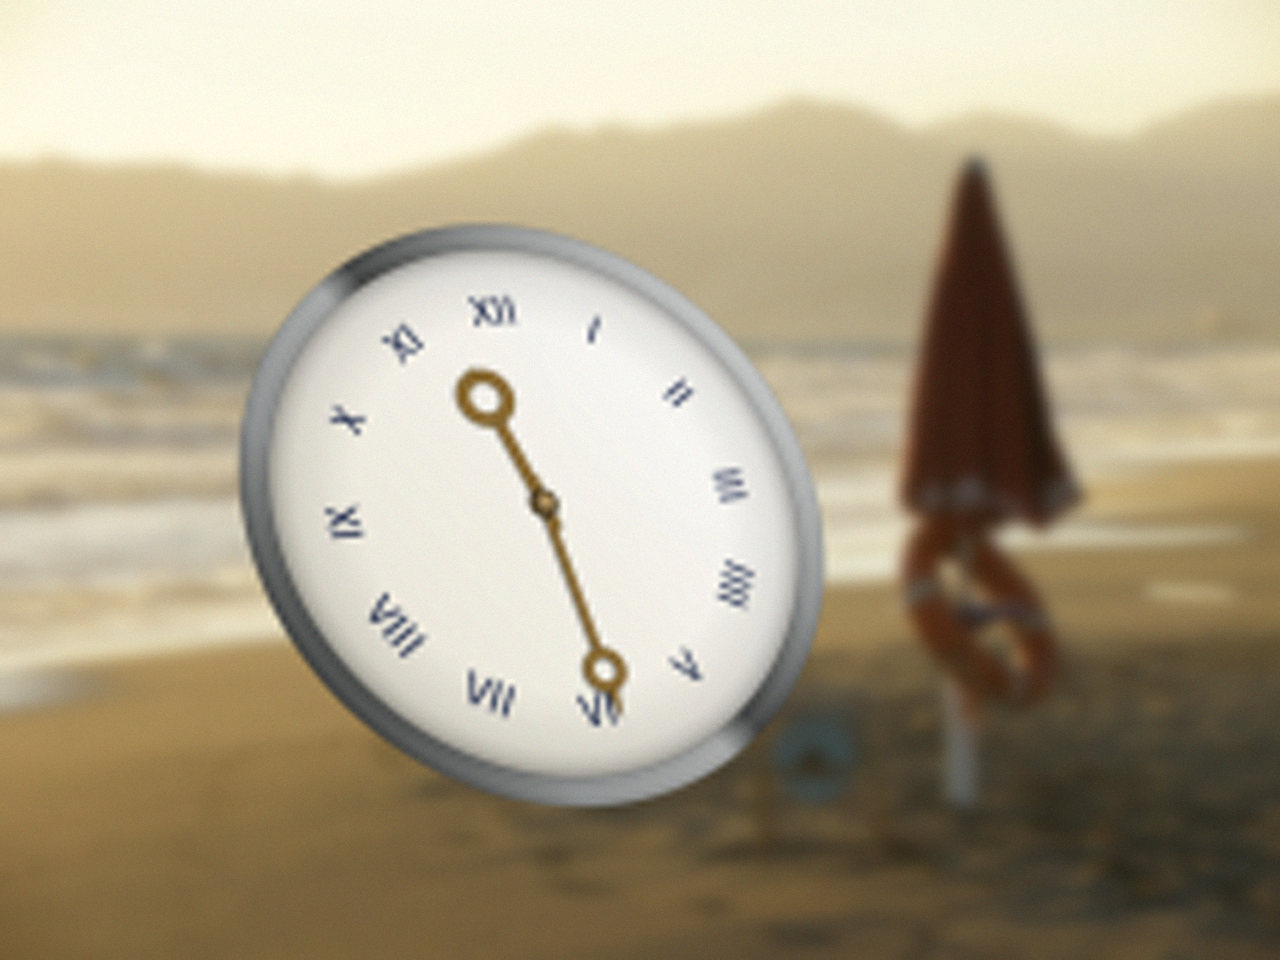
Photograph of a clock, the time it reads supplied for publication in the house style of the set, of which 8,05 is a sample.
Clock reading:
11,29
